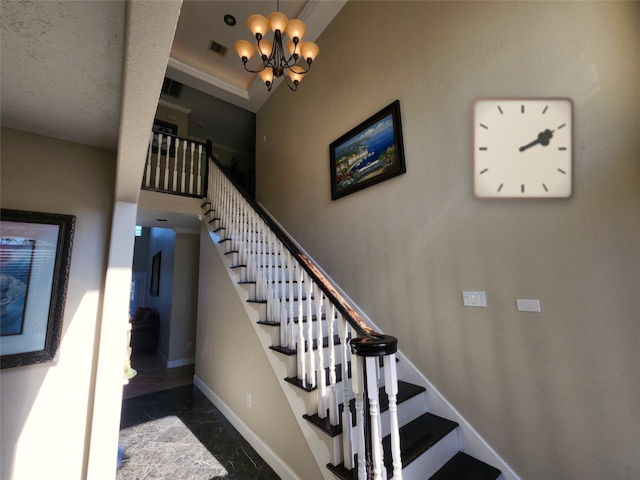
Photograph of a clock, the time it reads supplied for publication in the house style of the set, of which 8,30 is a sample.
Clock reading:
2,10
